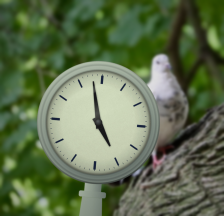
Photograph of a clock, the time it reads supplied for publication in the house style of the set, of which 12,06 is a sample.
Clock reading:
4,58
